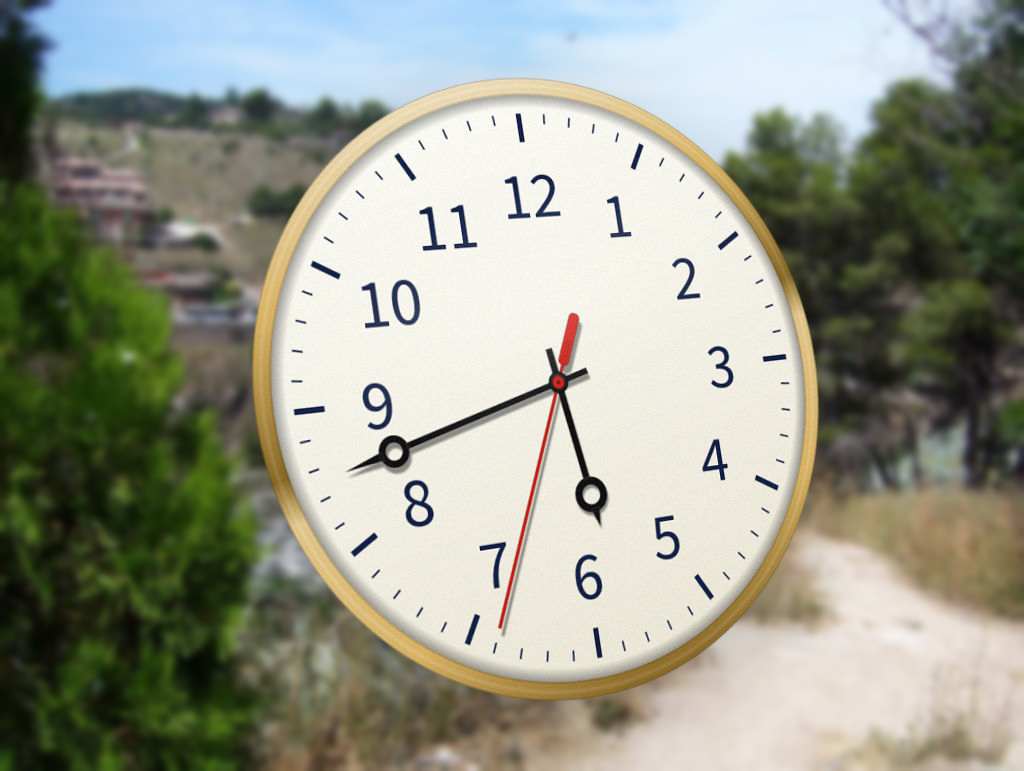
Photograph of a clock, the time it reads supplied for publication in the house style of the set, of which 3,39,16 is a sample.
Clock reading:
5,42,34
